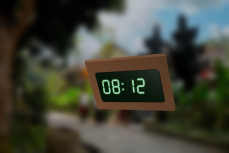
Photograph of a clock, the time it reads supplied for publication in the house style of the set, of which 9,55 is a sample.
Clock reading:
8,12
